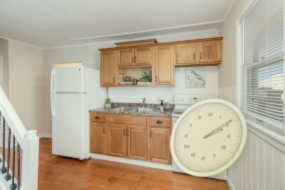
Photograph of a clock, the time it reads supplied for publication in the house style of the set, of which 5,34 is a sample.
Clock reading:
2,09
